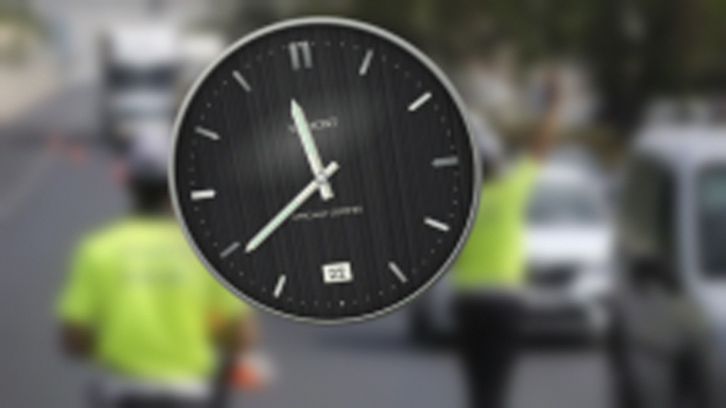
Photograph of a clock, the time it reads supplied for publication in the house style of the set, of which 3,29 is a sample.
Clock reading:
11,39
